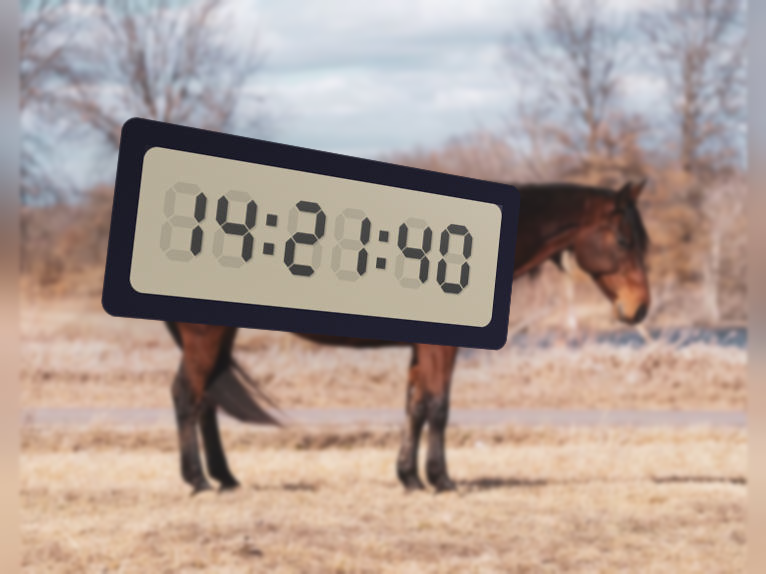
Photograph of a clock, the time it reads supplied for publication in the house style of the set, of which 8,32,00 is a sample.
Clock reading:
14,21,40
